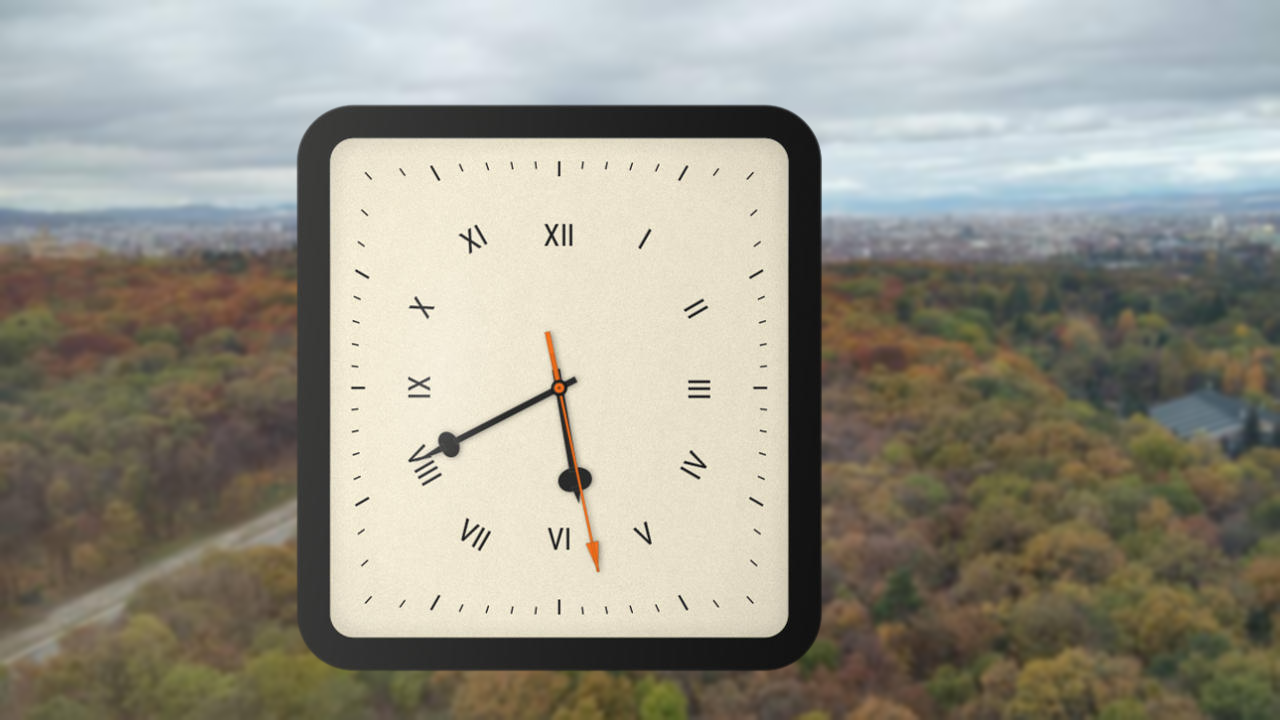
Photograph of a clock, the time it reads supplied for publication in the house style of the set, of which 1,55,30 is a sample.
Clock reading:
5,40,28
